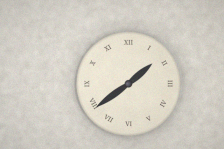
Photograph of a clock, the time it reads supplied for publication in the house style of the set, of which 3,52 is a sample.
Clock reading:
1,39
